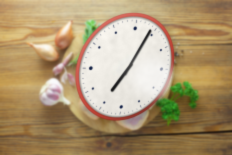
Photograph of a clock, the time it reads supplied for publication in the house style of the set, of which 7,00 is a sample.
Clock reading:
7,04
